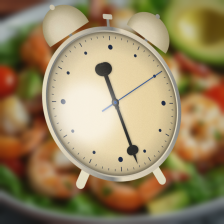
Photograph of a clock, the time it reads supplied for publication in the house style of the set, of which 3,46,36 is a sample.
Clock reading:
11,27,10
